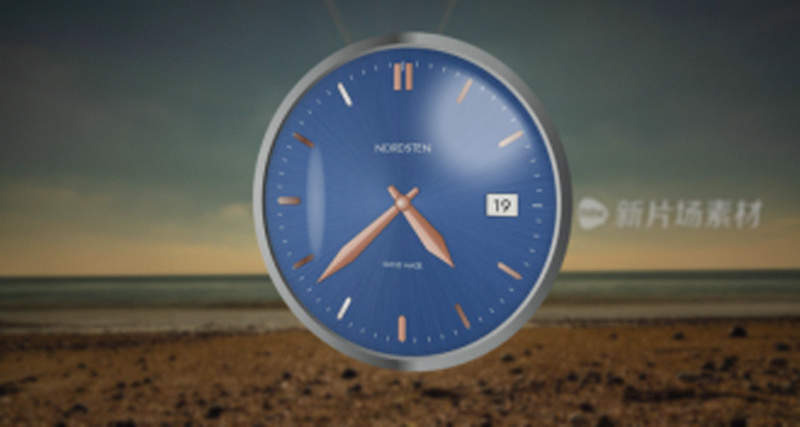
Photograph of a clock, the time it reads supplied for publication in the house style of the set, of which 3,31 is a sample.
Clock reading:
4,38
